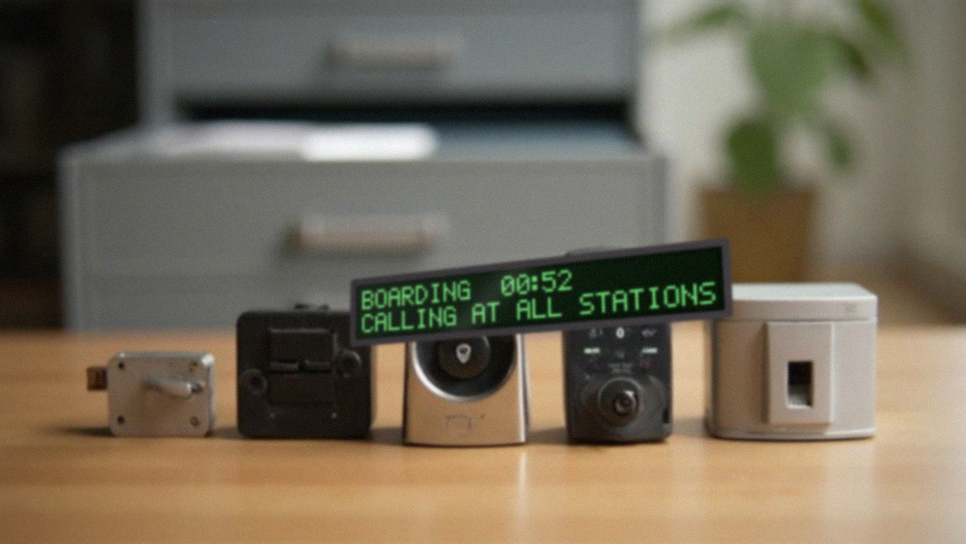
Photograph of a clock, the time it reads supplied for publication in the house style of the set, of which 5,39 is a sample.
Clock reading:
0,52
